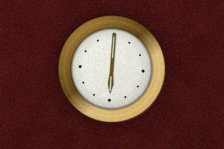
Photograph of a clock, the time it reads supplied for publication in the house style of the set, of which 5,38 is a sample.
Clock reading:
6,00
